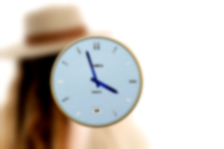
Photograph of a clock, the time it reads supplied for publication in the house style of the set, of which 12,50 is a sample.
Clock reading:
3,57
